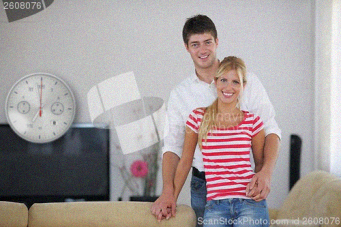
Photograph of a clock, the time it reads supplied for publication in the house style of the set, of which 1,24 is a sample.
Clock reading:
6,58
